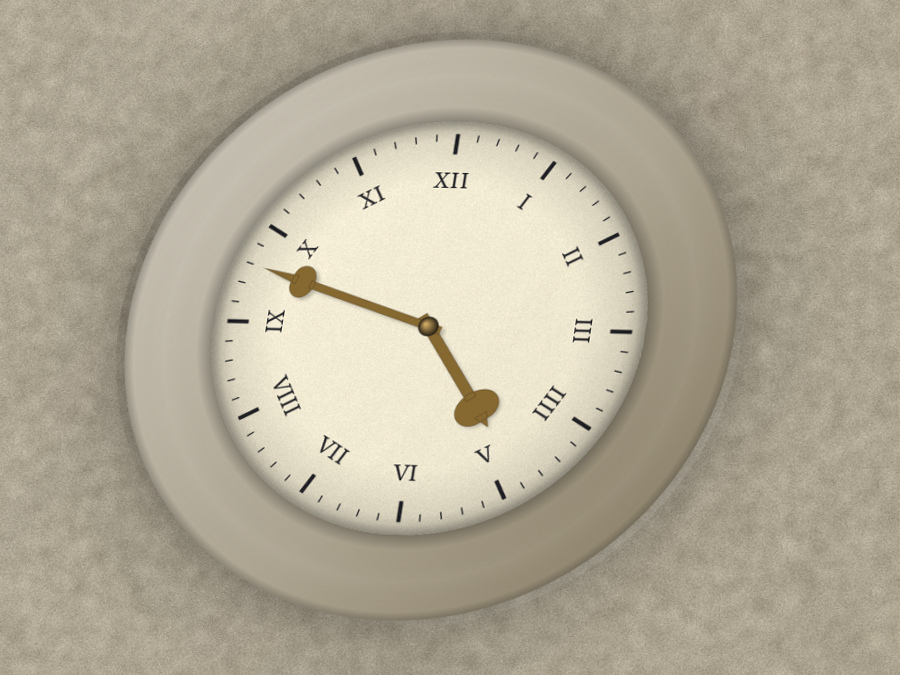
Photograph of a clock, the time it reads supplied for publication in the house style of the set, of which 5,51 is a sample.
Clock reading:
4,48
